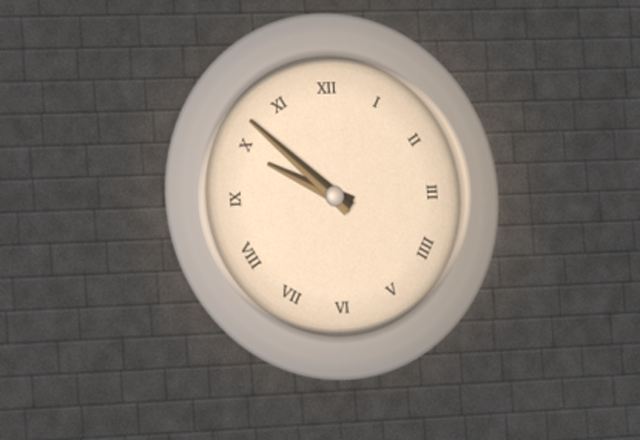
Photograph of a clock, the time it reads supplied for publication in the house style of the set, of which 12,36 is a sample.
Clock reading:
9,52
